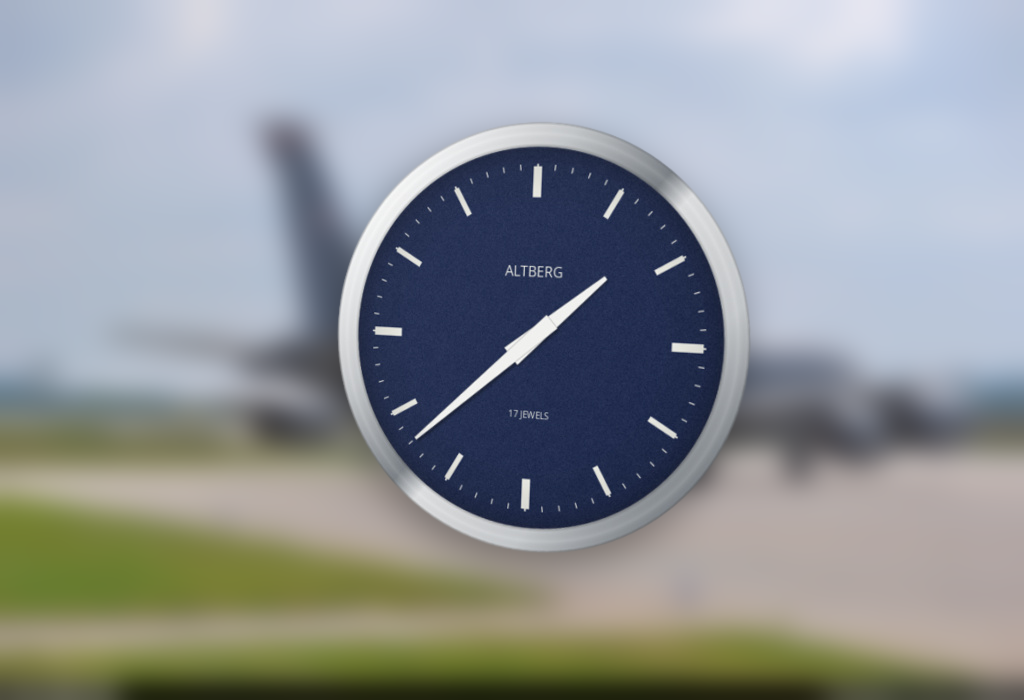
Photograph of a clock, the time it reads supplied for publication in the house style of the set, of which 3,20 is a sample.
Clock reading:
1,38
